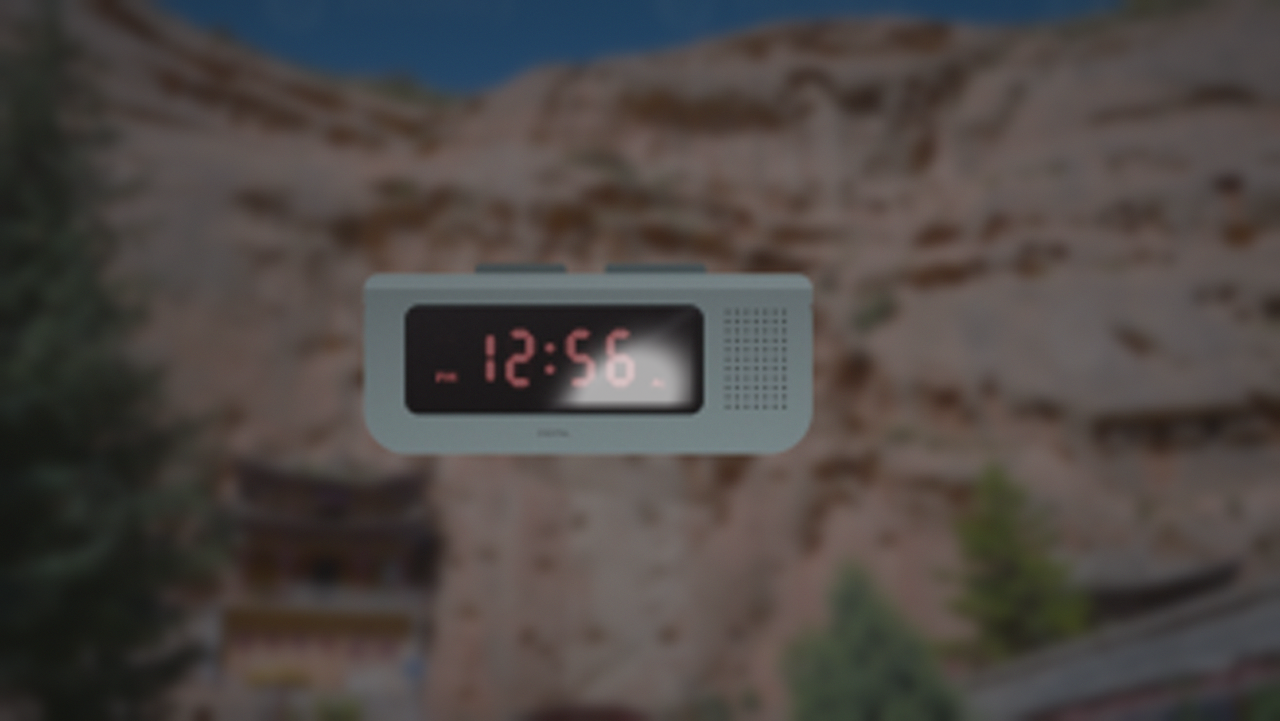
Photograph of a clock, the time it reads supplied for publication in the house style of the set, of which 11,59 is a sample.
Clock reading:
12,56
